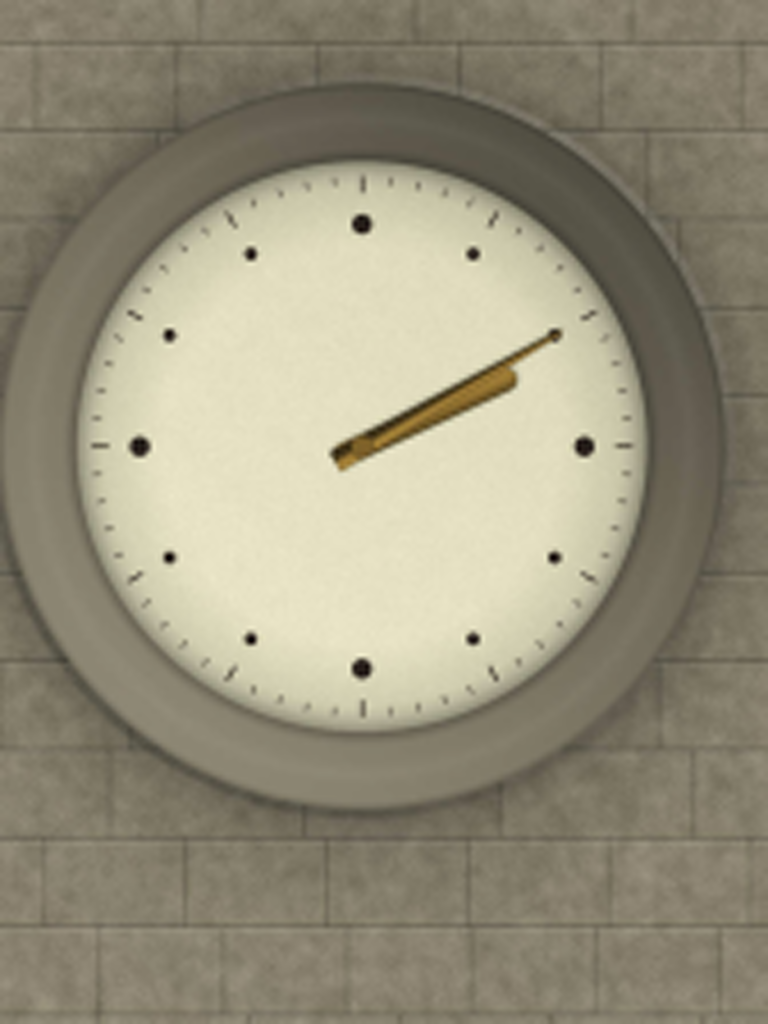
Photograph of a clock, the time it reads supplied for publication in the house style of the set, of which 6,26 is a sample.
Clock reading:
2,10
